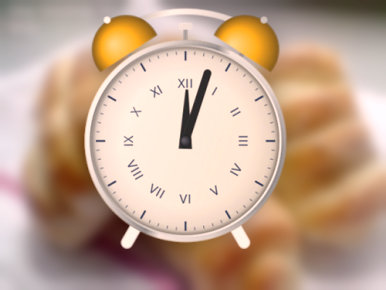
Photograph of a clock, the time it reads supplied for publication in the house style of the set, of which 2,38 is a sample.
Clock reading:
12,03
